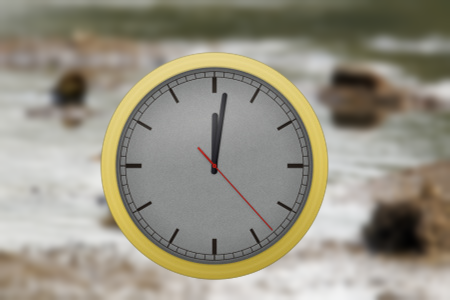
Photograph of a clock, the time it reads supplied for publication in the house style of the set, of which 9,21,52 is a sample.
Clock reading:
12,01,23
